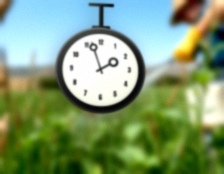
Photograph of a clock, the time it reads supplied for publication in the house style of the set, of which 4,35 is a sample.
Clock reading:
1,57
